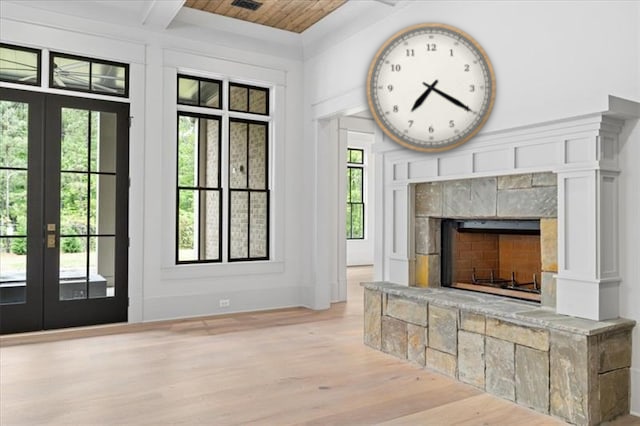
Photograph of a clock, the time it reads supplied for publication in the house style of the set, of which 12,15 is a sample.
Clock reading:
7,20
